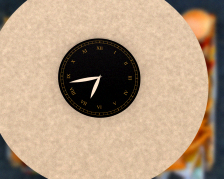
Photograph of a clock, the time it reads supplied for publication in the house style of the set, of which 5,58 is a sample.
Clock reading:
6,43
